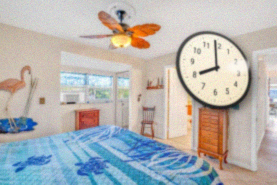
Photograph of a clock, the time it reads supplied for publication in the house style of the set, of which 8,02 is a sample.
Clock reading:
7,59
